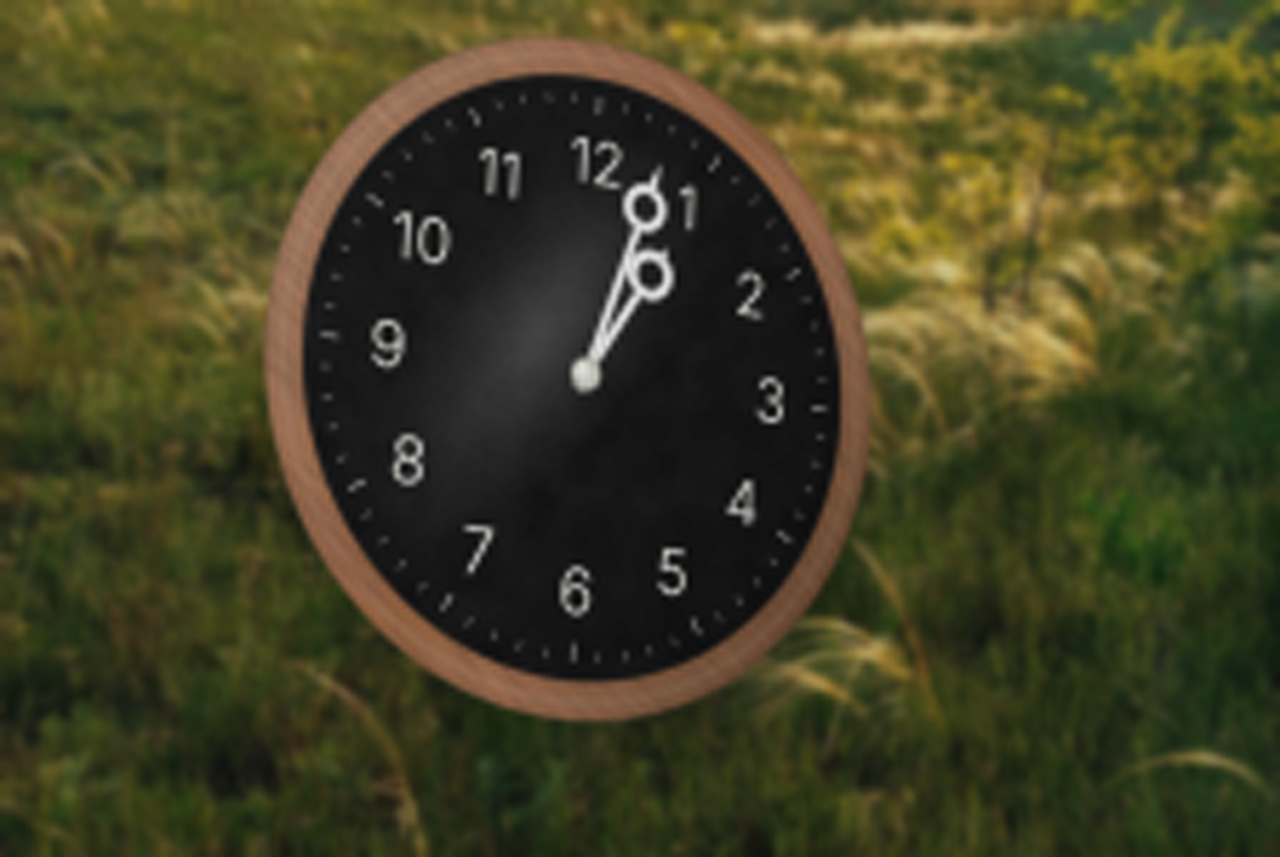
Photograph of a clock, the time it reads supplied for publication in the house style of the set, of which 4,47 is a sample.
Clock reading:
1,03
